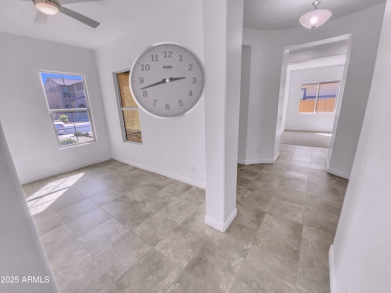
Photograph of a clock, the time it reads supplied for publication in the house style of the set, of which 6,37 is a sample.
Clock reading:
2,42
